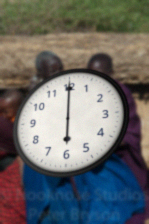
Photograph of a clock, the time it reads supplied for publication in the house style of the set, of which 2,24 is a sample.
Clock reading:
6,00
